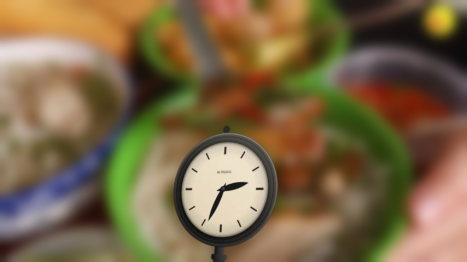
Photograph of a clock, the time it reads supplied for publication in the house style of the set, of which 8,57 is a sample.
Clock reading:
2,34
